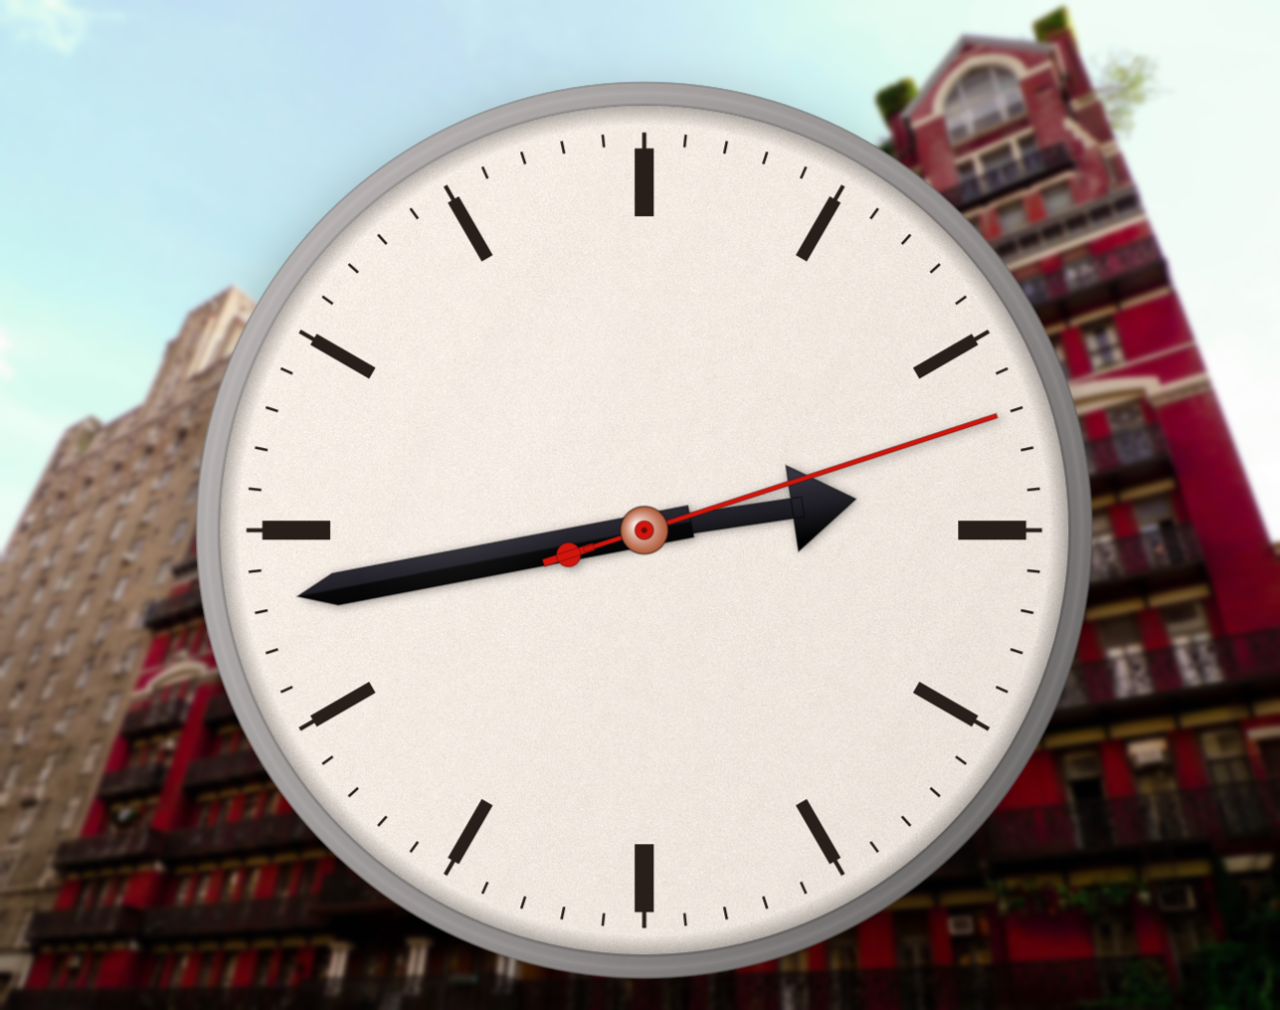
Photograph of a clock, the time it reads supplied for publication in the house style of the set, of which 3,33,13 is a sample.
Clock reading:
2,43,12
